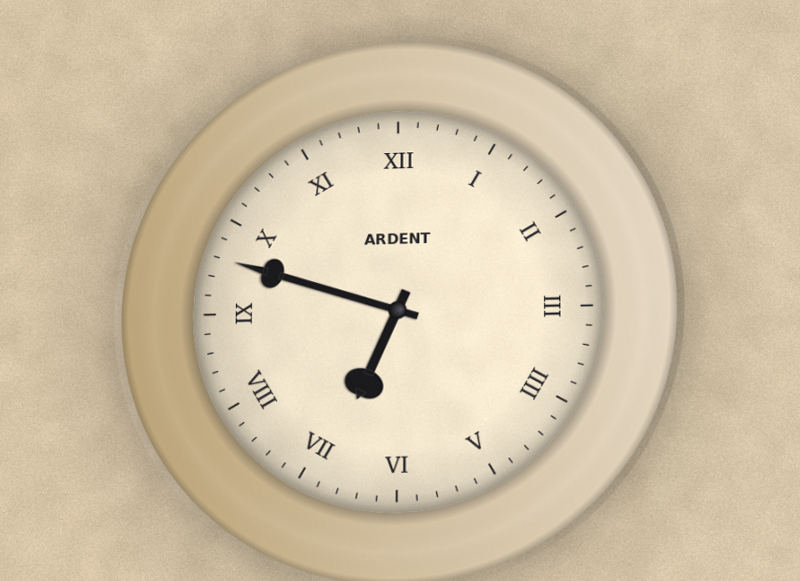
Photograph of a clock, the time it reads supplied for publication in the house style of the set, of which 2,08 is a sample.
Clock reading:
6,48
